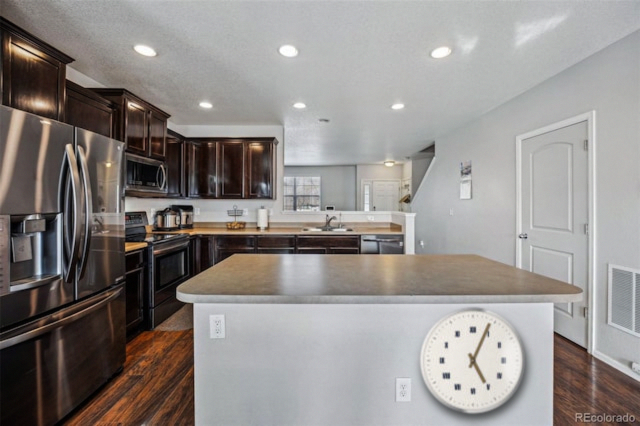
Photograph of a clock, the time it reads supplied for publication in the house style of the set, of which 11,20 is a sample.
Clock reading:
5,04
